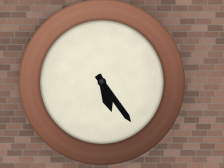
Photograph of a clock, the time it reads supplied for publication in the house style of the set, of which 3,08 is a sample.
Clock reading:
5,24
